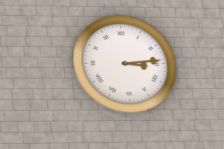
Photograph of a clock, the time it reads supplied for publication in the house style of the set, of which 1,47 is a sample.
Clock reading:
3,14
